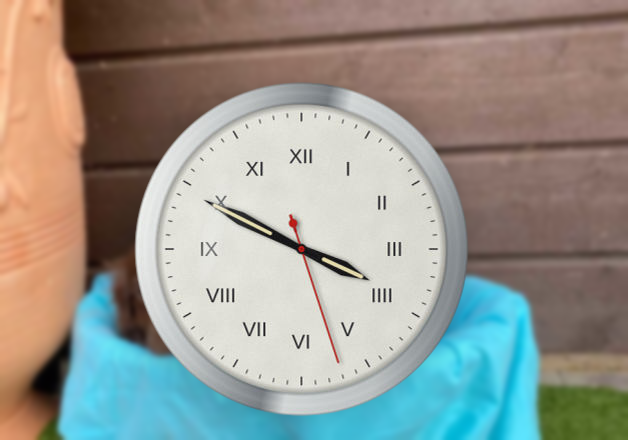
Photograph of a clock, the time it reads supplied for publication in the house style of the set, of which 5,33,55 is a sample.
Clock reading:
3,49,27
